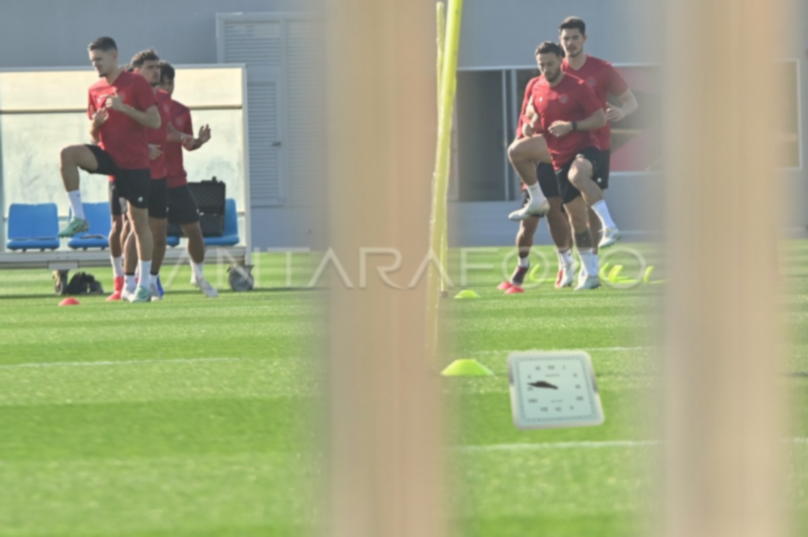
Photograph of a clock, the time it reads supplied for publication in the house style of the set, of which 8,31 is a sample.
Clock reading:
9,47
